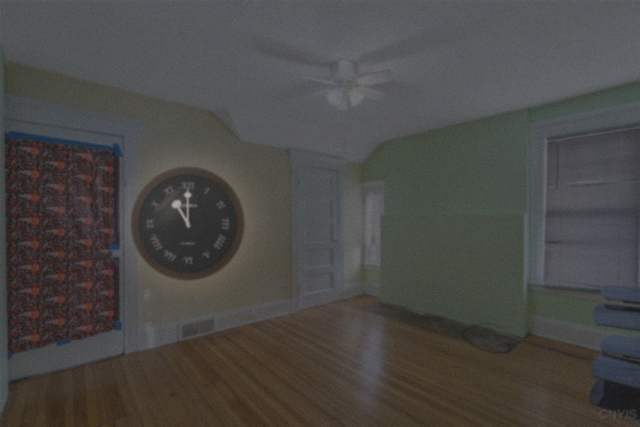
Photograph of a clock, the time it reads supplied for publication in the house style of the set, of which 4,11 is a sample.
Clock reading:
11,00
